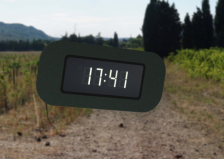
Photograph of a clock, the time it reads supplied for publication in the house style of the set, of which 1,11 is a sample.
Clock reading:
17,41
